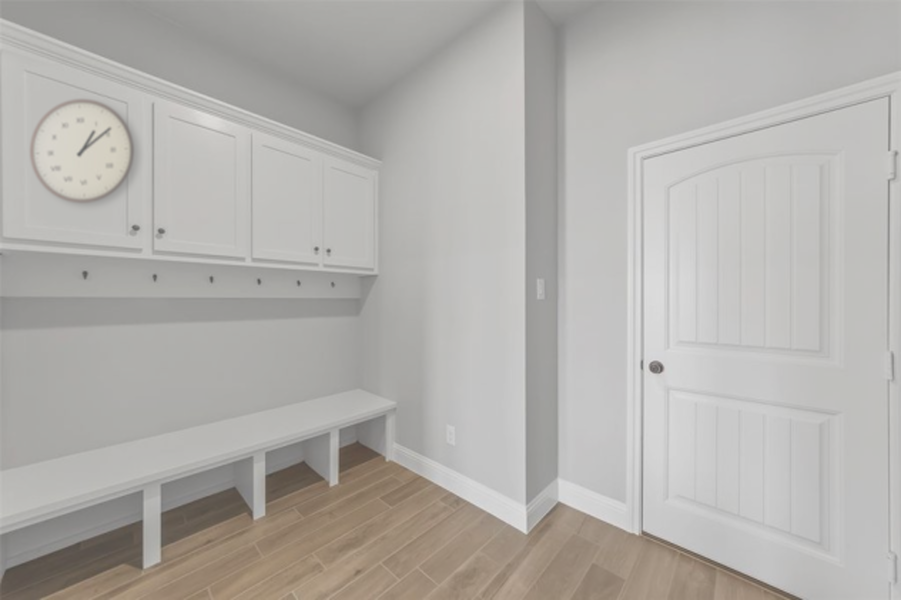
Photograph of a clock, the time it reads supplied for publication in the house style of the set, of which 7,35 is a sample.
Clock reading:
1,09
